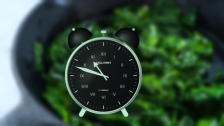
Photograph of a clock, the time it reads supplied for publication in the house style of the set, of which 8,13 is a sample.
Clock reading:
10,48
